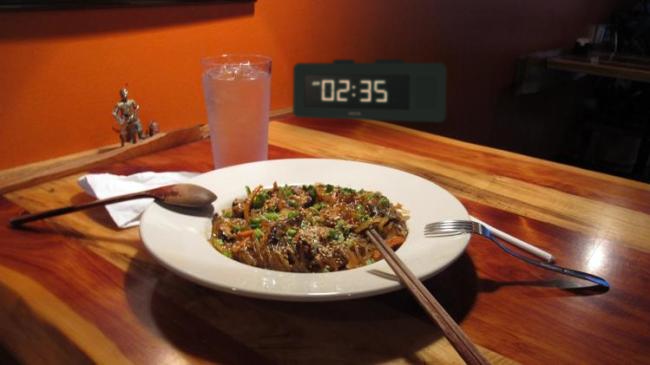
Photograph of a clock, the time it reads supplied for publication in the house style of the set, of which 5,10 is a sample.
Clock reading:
2,35
